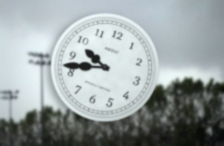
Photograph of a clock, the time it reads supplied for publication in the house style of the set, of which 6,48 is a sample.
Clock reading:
9,42
